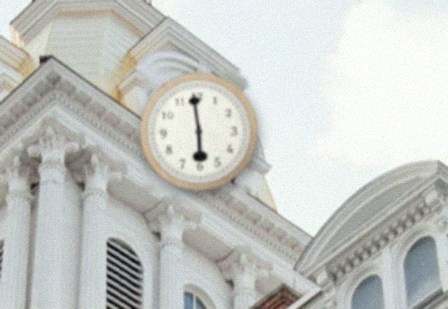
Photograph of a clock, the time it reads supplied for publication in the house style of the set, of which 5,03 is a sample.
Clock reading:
5,59
